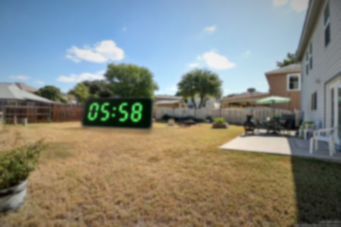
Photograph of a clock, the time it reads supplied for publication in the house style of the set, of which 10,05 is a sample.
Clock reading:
5,58
